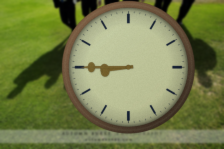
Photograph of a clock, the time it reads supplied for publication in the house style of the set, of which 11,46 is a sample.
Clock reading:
8,45
